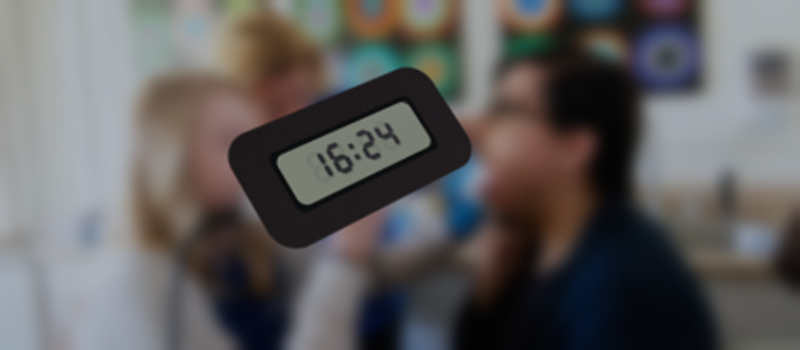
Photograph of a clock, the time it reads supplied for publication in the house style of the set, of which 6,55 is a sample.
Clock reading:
16,24
